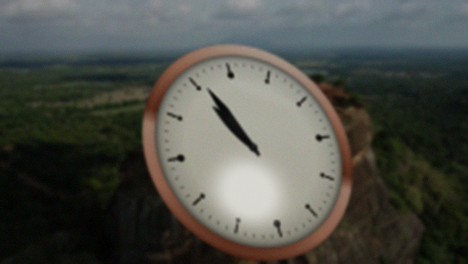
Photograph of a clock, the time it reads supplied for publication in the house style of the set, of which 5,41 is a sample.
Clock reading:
10,56
